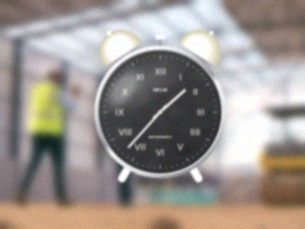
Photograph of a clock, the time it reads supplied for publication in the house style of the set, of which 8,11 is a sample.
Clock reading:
1,37
